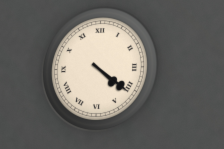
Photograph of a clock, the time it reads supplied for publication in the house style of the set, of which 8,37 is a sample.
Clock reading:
4,21
